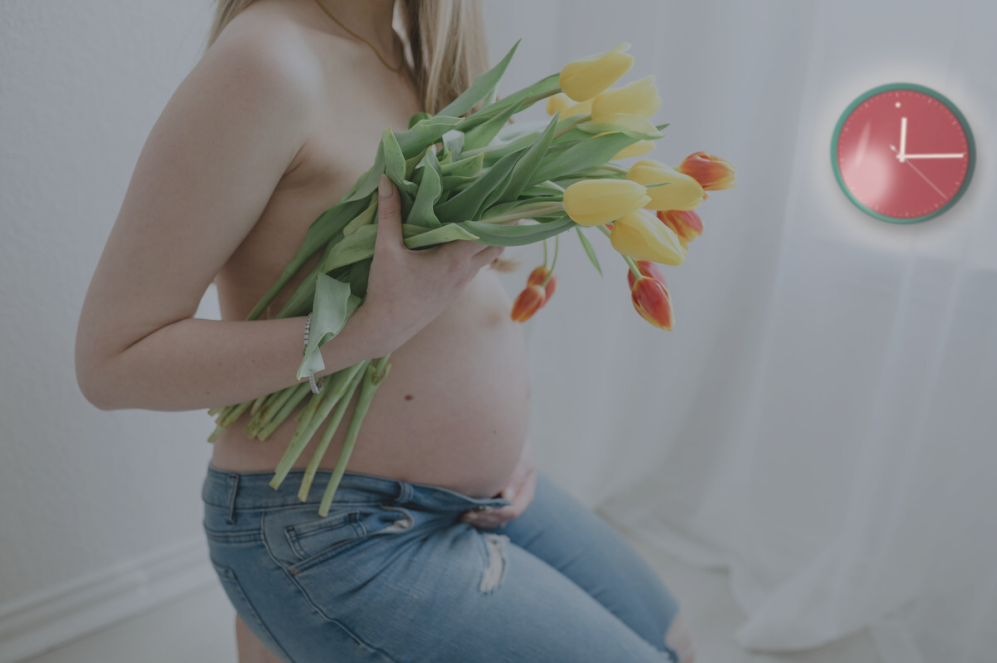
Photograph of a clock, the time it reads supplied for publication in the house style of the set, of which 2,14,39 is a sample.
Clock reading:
12,15,23
